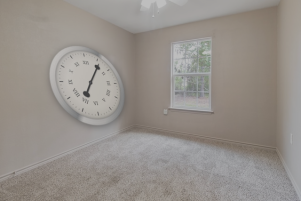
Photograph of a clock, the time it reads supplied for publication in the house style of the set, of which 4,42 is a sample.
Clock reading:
7,06
